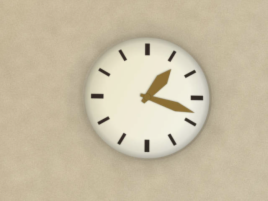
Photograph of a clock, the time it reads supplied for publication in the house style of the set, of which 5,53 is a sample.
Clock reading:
1,18
